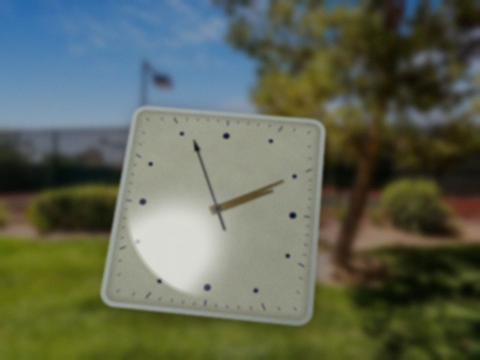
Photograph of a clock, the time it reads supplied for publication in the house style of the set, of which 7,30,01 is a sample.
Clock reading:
2,09,56
